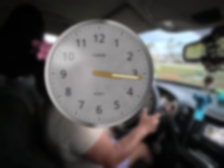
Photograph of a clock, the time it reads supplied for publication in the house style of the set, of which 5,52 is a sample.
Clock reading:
3,16
